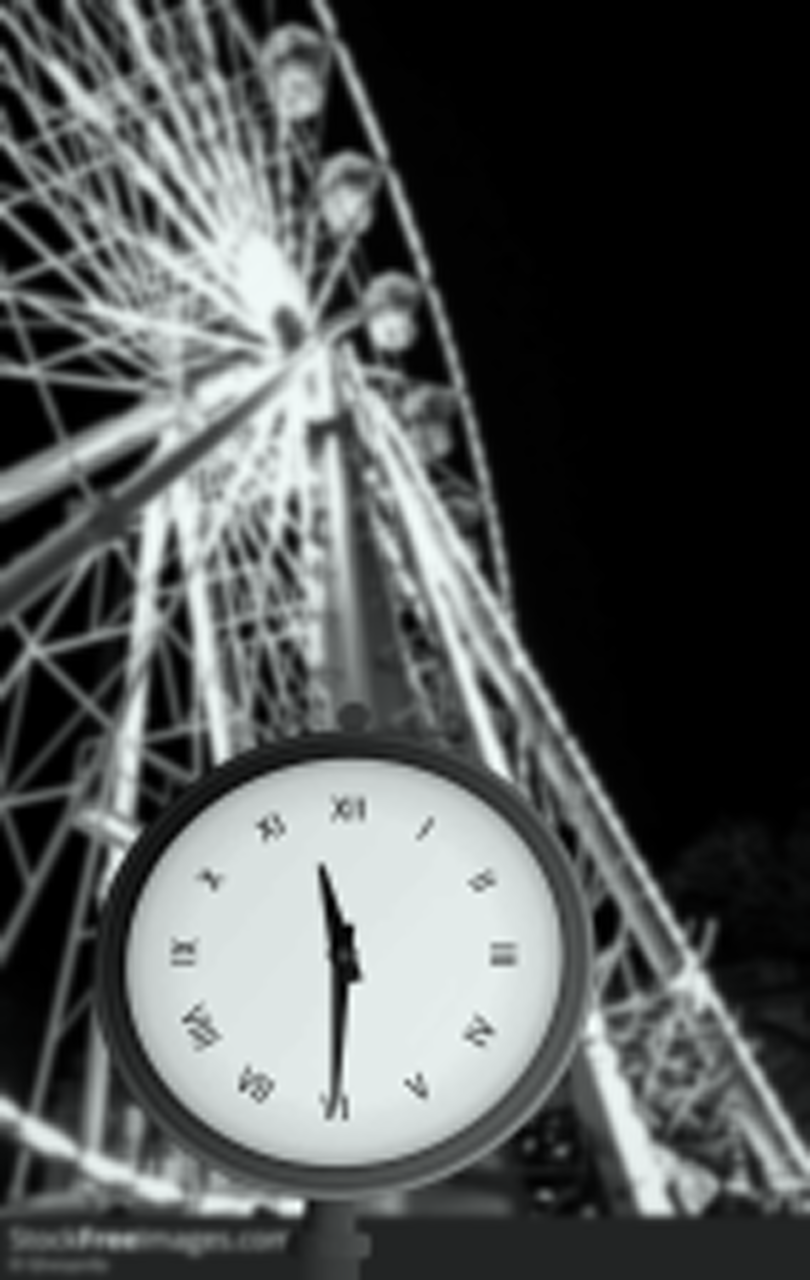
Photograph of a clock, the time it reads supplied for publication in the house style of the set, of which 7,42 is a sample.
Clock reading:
11,30
